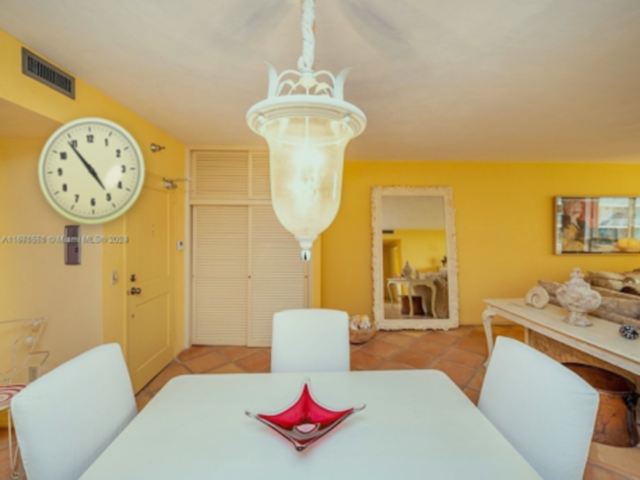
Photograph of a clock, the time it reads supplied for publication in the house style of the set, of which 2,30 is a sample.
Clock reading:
4,54
